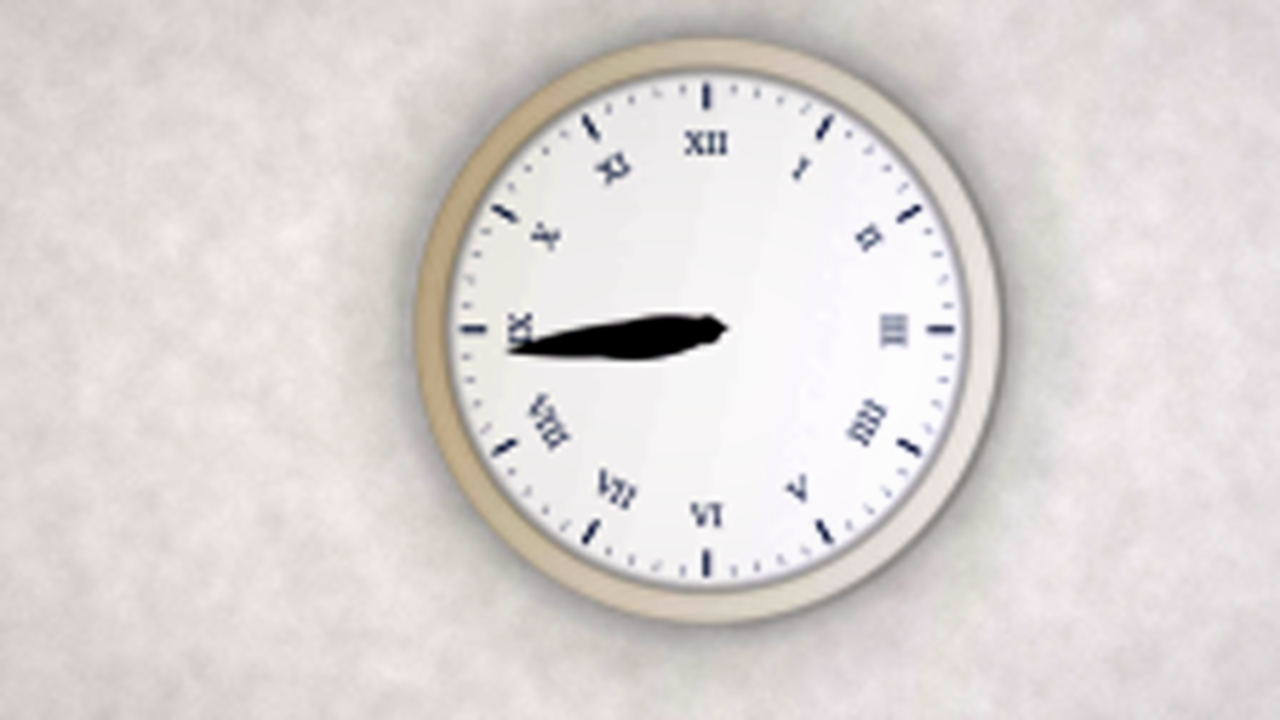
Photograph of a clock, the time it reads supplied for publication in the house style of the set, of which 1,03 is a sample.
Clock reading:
8,44
